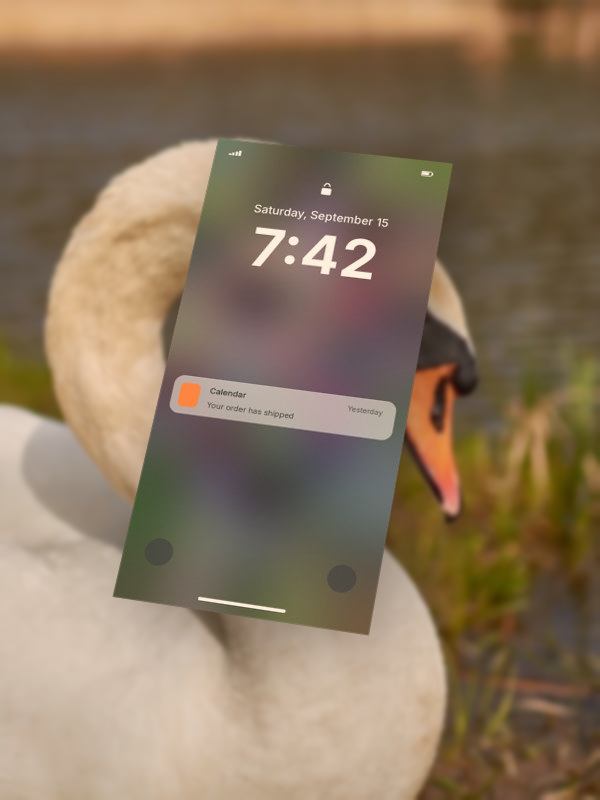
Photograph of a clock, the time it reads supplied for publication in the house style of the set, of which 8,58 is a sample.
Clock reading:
7,42
